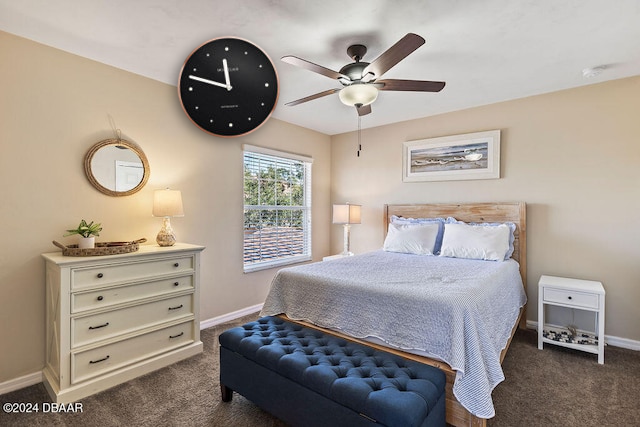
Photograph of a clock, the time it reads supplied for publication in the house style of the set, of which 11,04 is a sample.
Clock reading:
11,48
